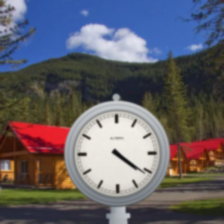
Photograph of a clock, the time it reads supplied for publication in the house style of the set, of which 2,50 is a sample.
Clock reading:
4,21
